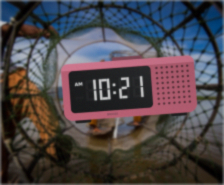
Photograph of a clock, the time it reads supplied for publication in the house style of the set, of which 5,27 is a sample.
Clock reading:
10,21
